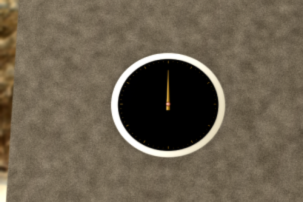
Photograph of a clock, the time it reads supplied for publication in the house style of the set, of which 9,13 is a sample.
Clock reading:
12,00
